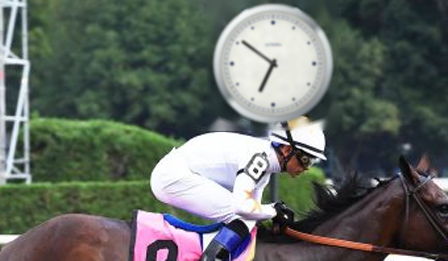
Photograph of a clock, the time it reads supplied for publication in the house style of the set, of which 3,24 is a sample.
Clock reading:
6,51
